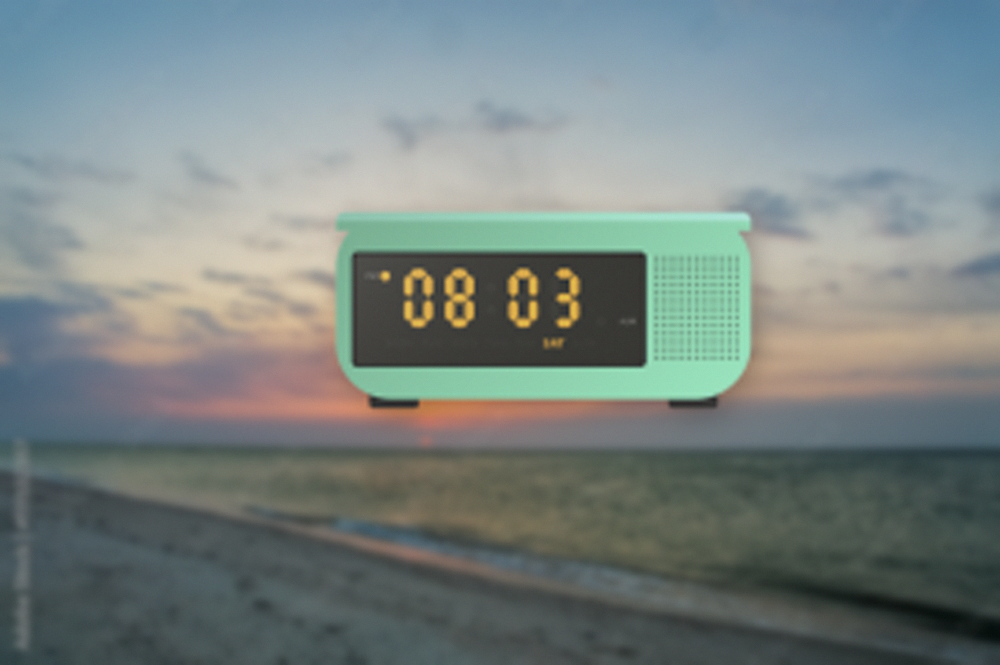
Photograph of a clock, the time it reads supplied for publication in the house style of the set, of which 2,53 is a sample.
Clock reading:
8,03
